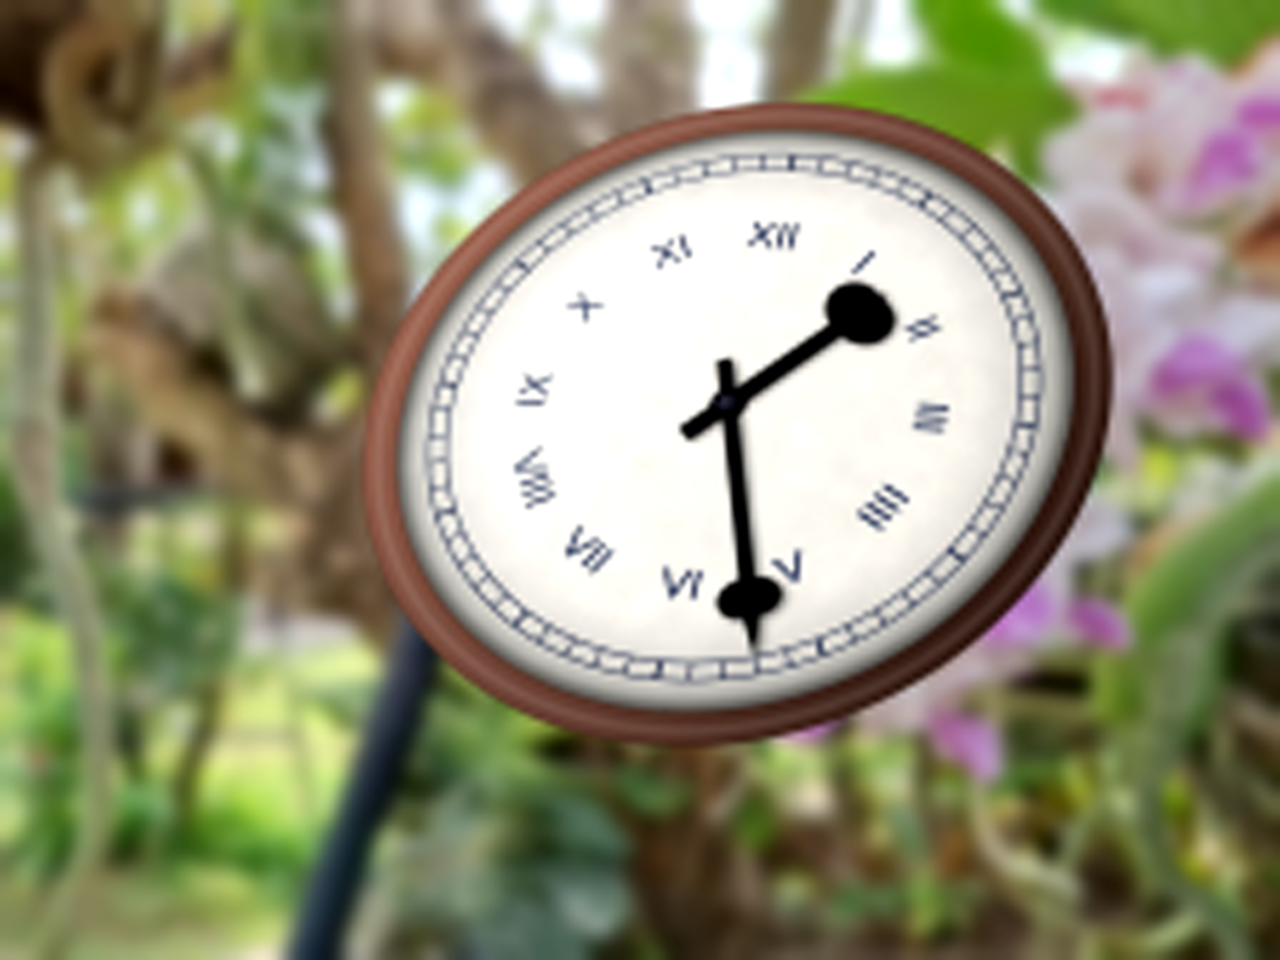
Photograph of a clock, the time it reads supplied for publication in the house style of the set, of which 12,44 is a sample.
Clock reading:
1,27
